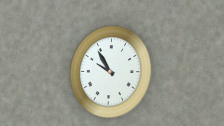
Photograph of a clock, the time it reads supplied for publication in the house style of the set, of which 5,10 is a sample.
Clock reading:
9,54
